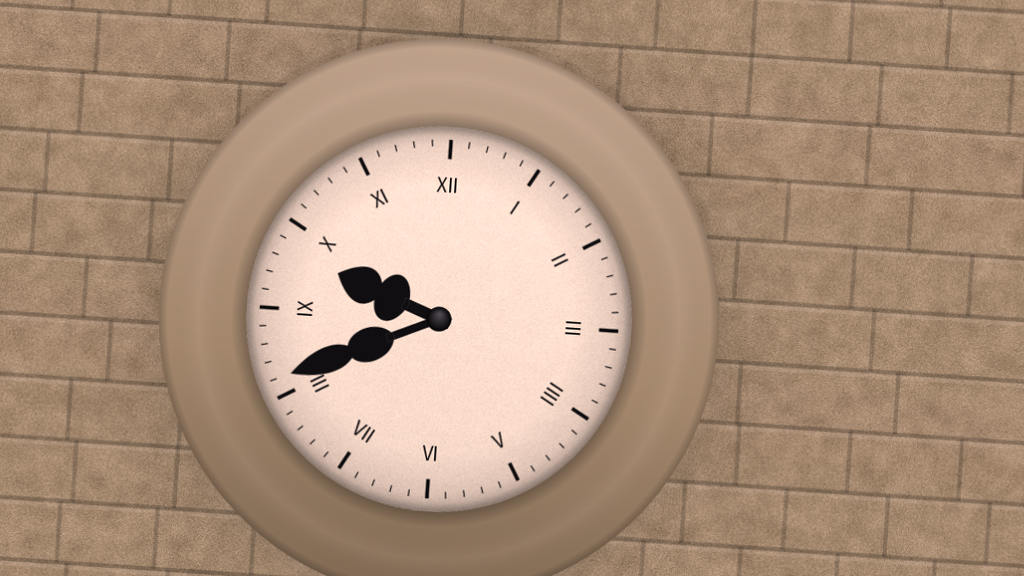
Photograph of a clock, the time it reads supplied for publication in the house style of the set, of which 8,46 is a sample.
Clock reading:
9,41
